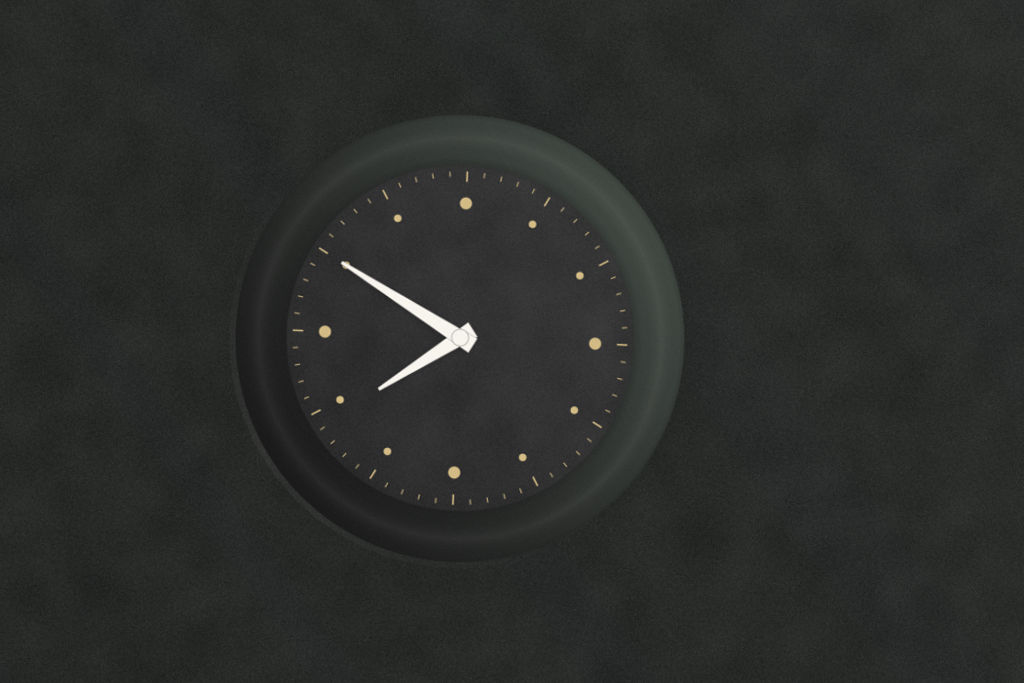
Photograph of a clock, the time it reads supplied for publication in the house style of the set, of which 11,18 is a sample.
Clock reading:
7,50
